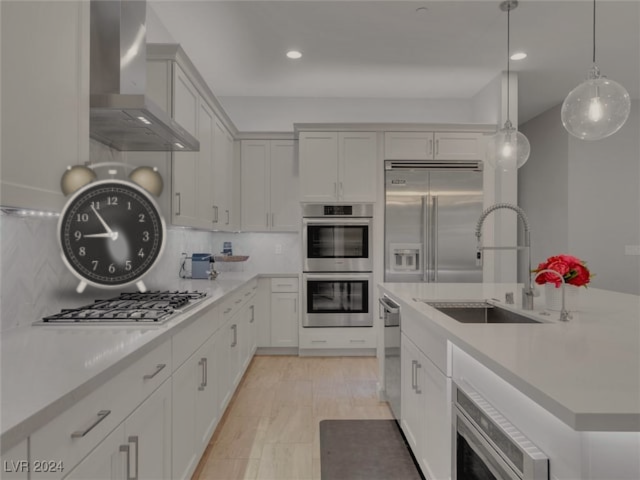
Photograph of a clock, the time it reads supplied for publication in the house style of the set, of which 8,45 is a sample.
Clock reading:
8,54
